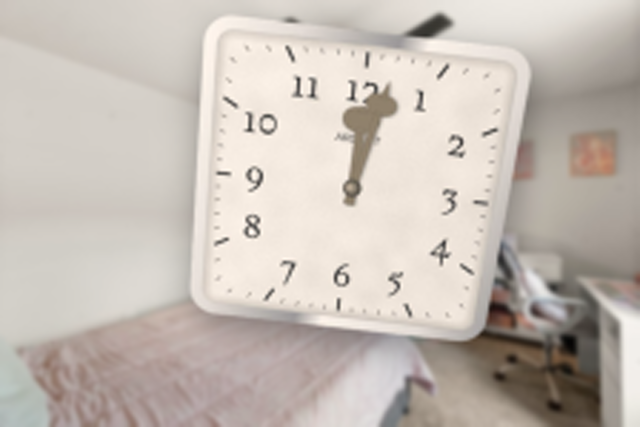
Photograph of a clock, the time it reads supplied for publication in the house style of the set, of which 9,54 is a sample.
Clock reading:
12,02
